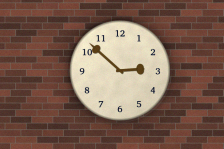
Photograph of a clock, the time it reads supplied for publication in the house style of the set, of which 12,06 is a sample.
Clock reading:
2,52
